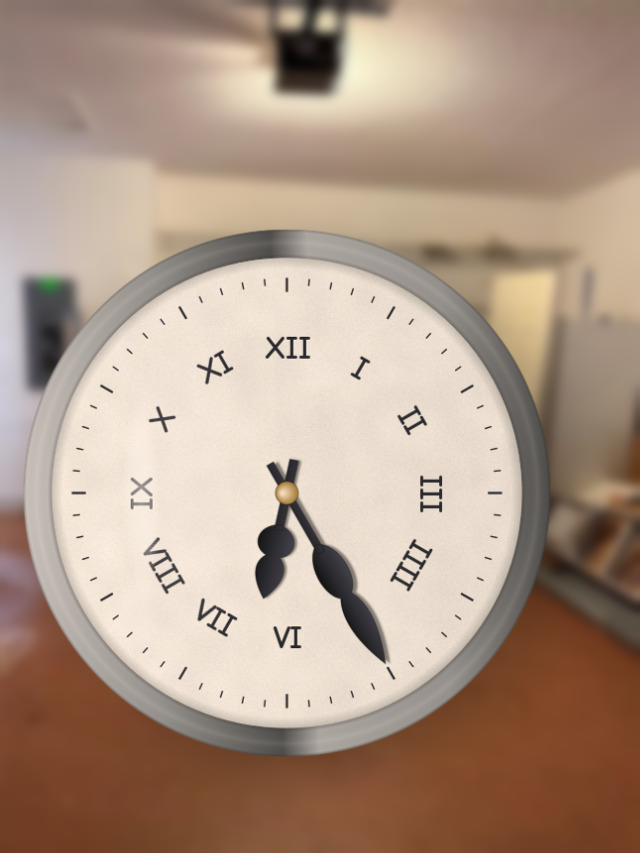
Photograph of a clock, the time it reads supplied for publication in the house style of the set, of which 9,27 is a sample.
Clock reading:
6,25
